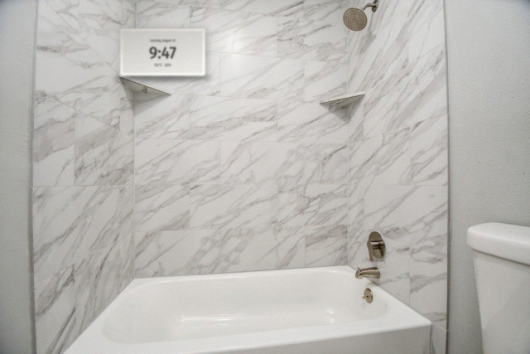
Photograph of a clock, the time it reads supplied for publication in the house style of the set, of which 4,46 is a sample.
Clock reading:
9,47
